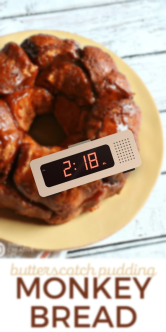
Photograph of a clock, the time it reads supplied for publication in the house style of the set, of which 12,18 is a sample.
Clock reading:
2,18
